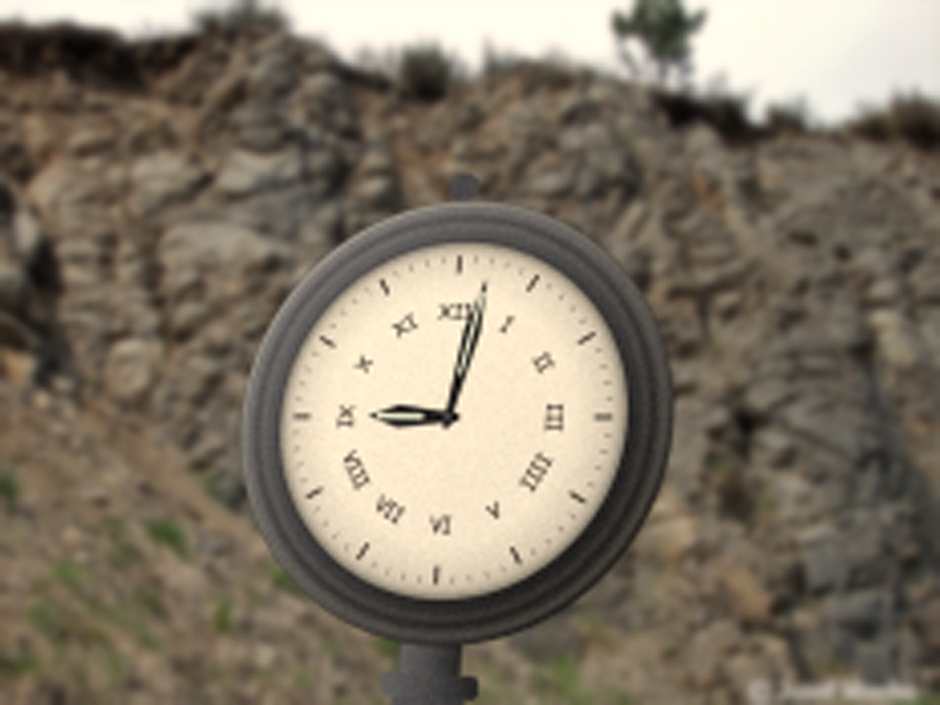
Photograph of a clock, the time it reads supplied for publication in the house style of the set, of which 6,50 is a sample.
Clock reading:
9,02
